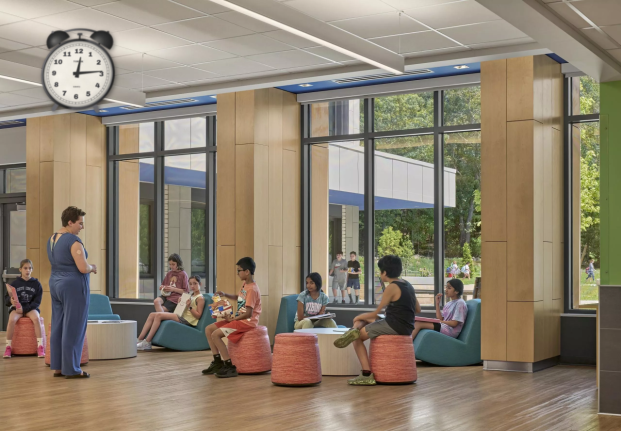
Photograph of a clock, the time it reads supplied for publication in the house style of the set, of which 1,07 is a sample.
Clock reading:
12,14
